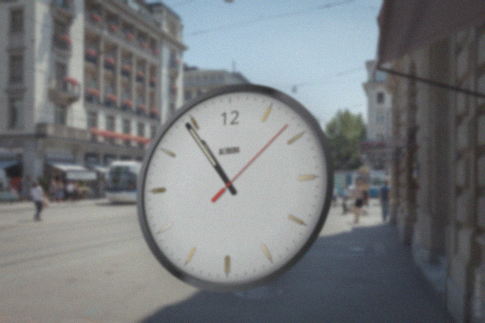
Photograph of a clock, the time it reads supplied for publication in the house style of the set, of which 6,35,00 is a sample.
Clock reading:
10,54,08
